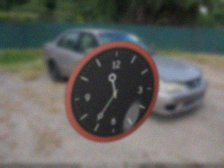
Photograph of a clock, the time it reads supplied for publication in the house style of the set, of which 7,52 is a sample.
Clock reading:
11,36
